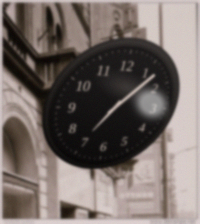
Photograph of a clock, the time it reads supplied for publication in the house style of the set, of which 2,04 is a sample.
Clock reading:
7,07
